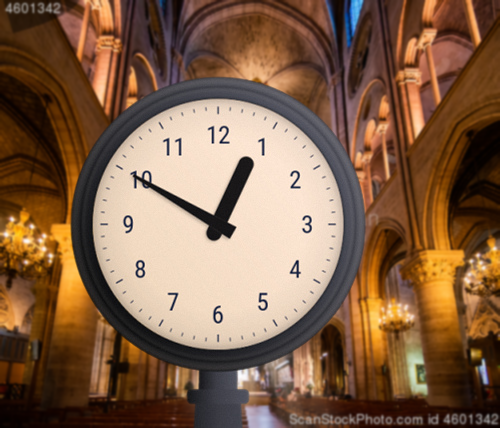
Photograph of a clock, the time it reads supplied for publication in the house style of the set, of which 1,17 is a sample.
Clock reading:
12,50
